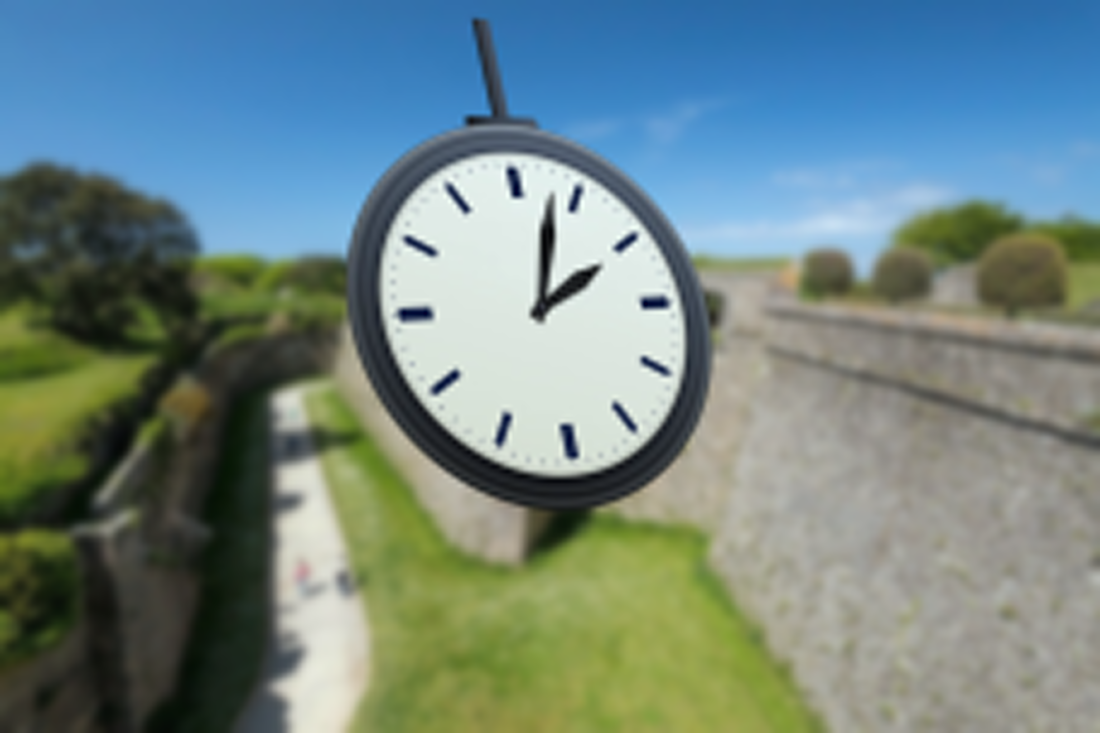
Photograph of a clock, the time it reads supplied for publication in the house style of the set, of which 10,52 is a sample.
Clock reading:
2,03
